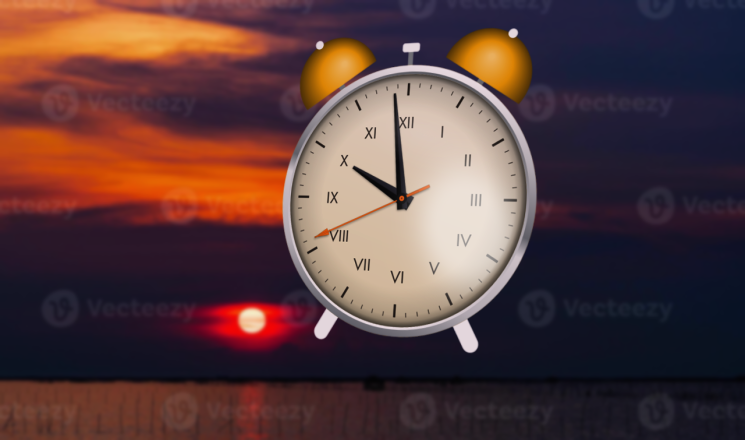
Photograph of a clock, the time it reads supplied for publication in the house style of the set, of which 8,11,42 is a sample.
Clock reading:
9,58,41
